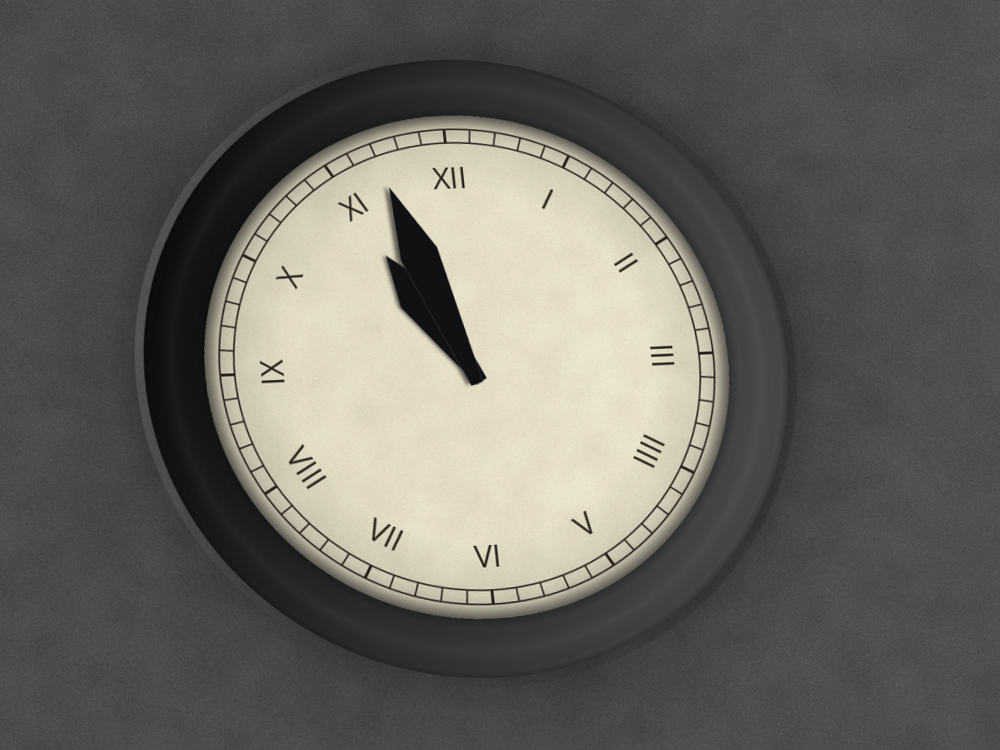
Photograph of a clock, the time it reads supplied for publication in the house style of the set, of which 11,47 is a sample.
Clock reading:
10,57
